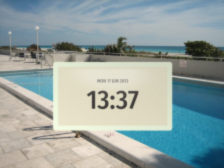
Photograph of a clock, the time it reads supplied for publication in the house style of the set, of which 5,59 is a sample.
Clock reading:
13,37
